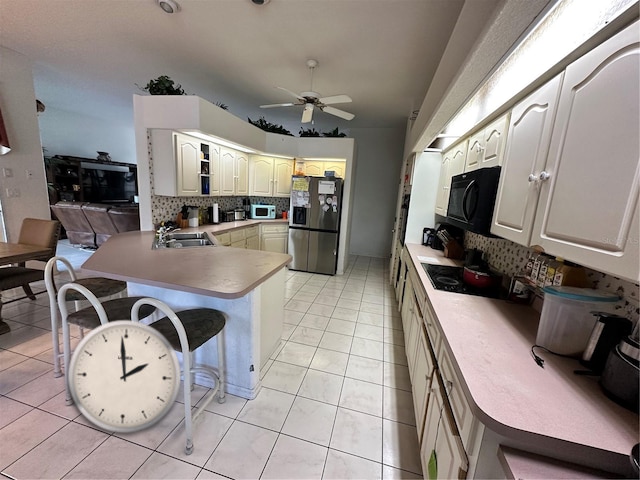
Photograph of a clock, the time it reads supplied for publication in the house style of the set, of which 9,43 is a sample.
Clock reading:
1,59
